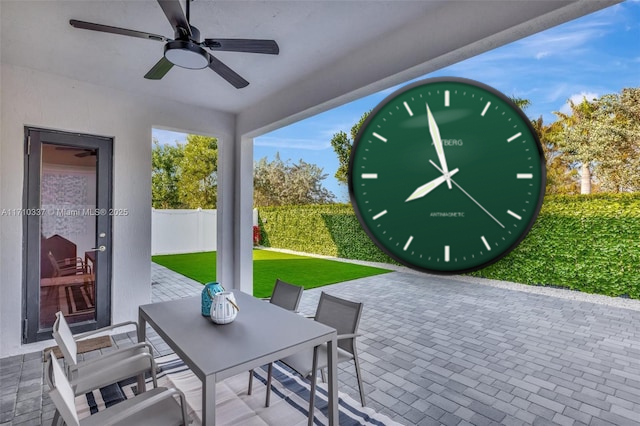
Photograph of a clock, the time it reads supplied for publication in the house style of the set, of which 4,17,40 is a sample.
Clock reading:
7,57,22
